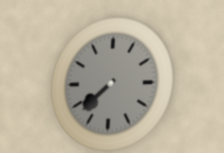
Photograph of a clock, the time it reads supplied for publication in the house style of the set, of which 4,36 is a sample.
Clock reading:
7,38
